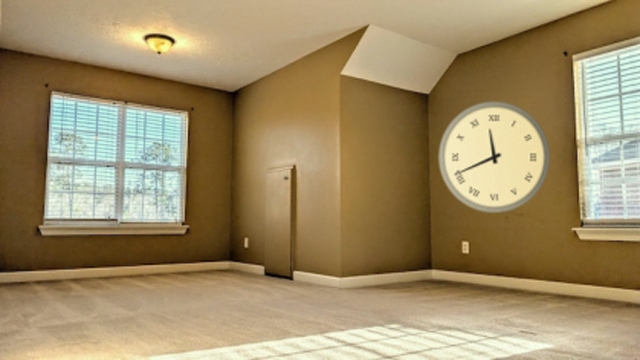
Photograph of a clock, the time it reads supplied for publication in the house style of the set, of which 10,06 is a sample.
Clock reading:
11,41
